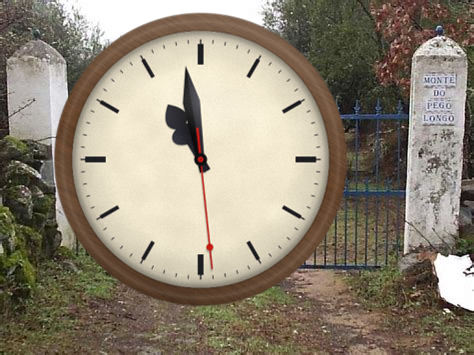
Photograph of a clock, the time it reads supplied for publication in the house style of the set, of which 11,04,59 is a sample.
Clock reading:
10,58,29
